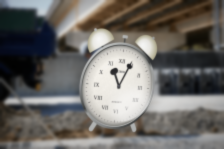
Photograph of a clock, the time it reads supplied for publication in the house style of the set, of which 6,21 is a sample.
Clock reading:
11,04
